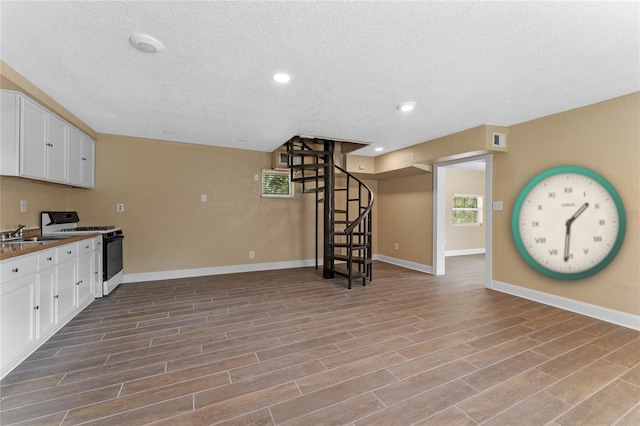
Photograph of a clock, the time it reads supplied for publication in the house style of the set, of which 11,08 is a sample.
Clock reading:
1,31
